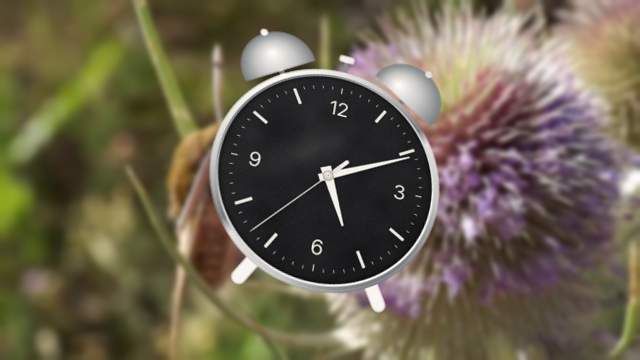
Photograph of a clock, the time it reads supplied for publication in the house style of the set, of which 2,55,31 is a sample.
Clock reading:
5,10,37
